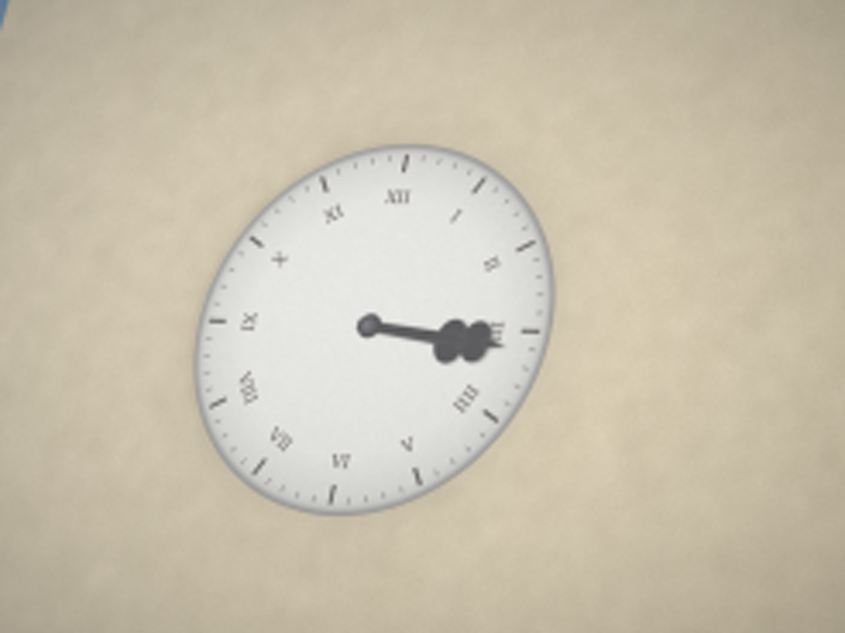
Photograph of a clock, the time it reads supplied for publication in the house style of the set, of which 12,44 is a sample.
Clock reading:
3,16
